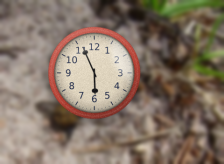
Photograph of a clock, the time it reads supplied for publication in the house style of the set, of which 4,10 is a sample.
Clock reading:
5,56
